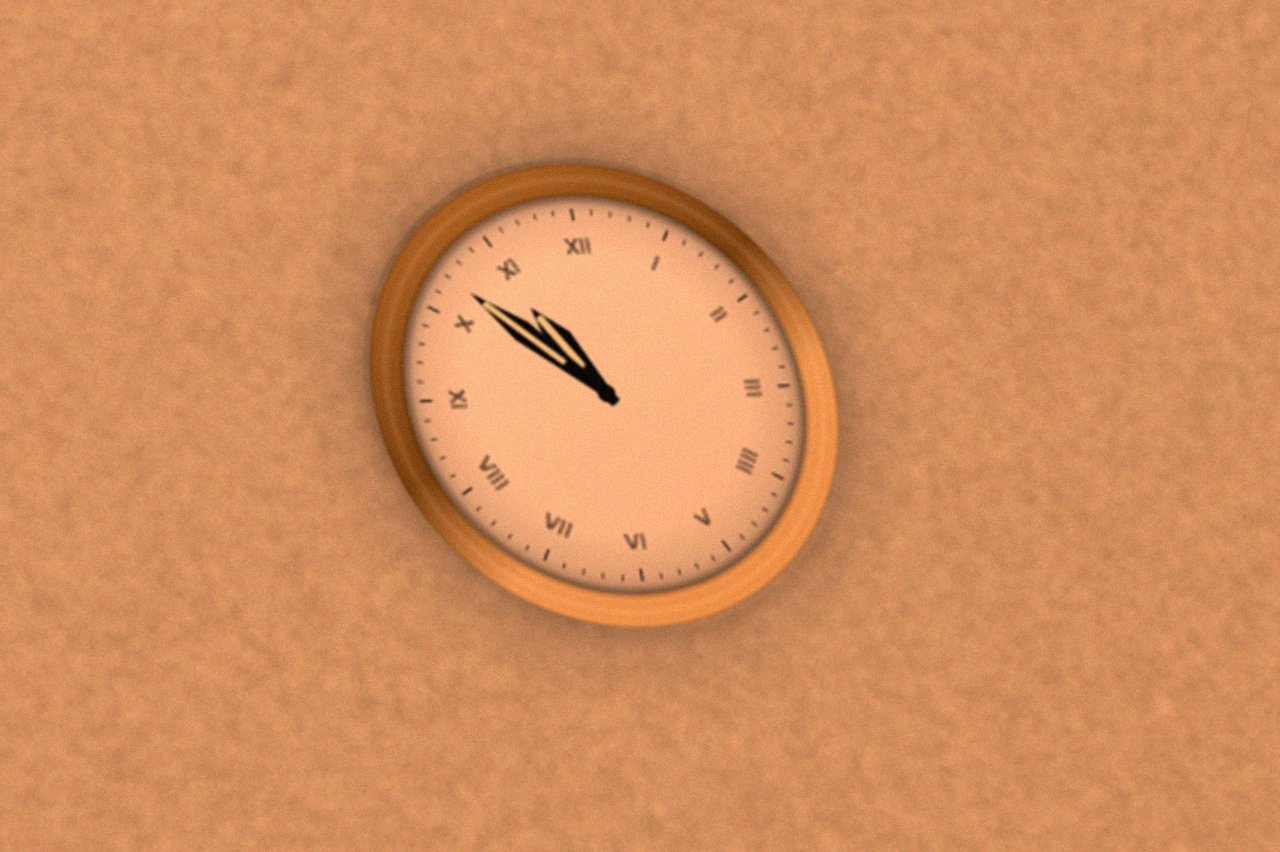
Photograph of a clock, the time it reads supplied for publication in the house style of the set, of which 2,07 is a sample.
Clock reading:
10,52
